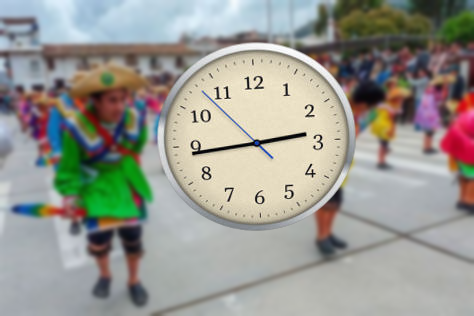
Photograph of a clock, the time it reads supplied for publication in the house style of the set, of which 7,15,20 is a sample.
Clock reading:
2,43,53
